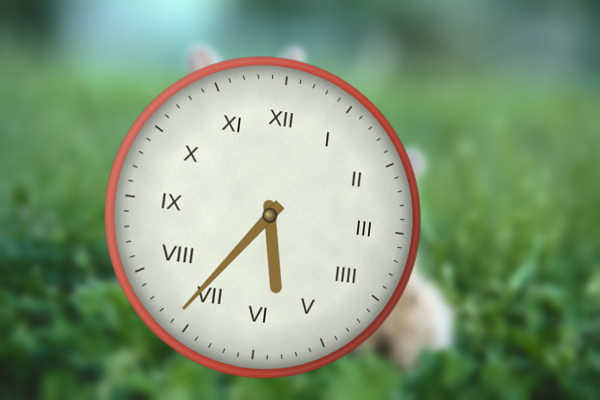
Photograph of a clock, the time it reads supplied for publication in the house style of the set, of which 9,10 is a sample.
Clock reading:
5,36
